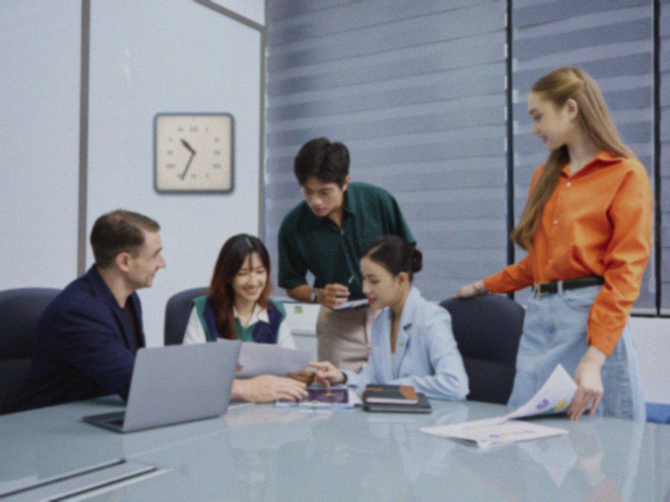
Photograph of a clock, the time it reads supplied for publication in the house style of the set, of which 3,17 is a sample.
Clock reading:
10,34
